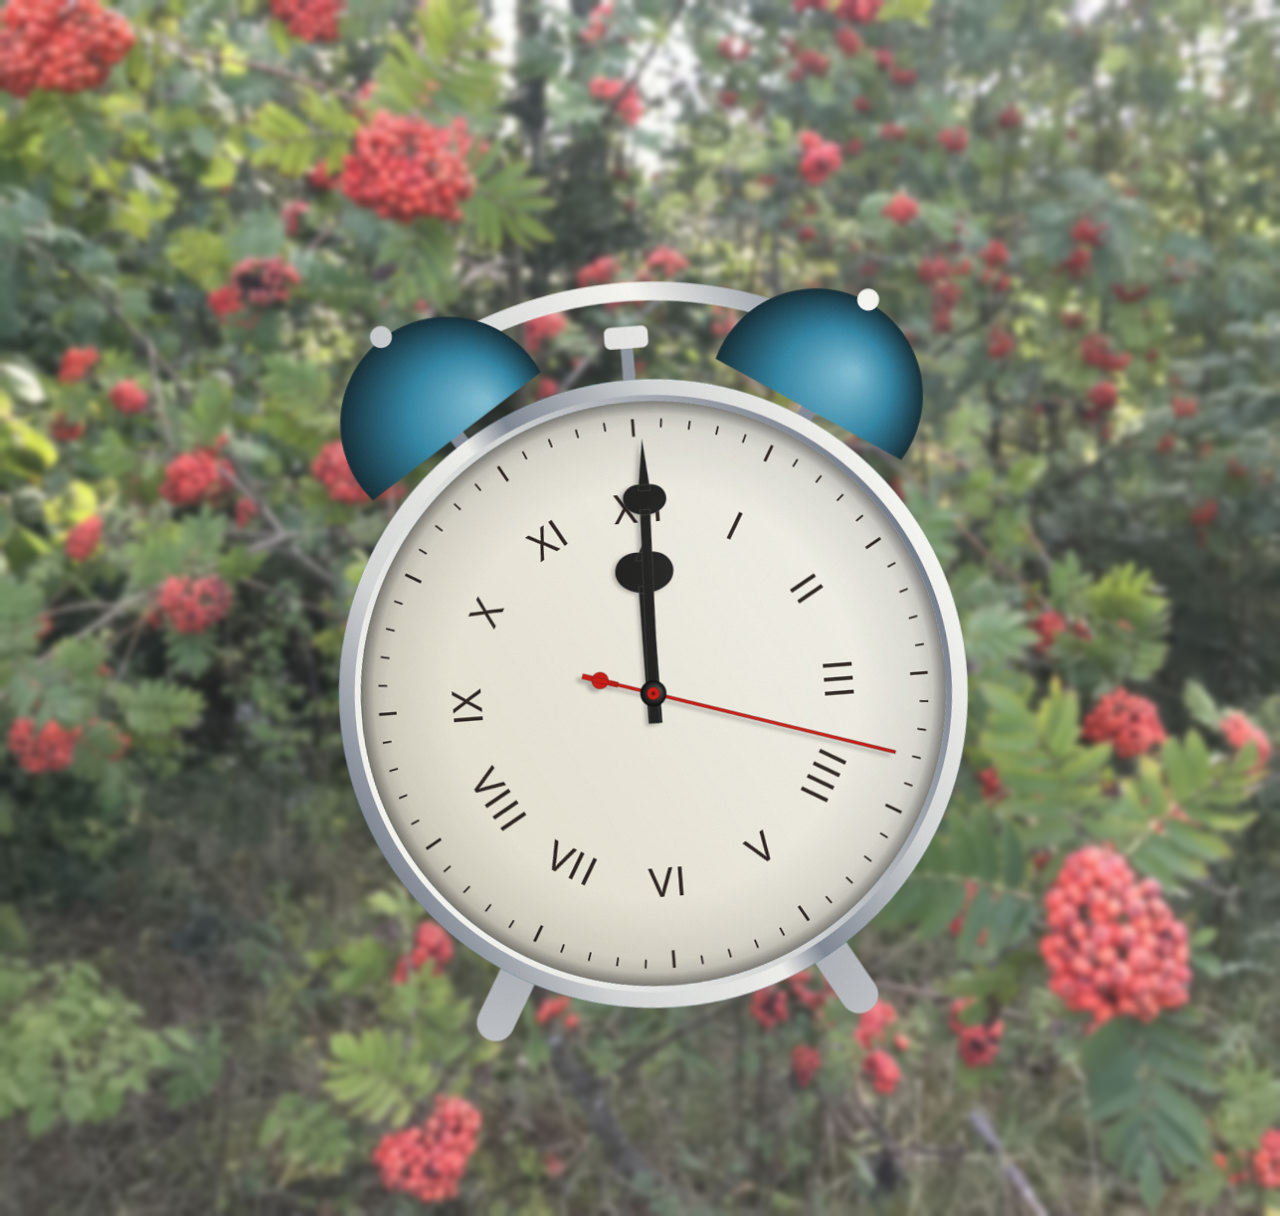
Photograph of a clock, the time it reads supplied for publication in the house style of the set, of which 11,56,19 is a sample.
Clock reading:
12,00,18
